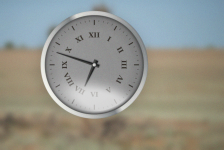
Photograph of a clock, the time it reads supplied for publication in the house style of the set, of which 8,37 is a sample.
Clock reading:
6,48
